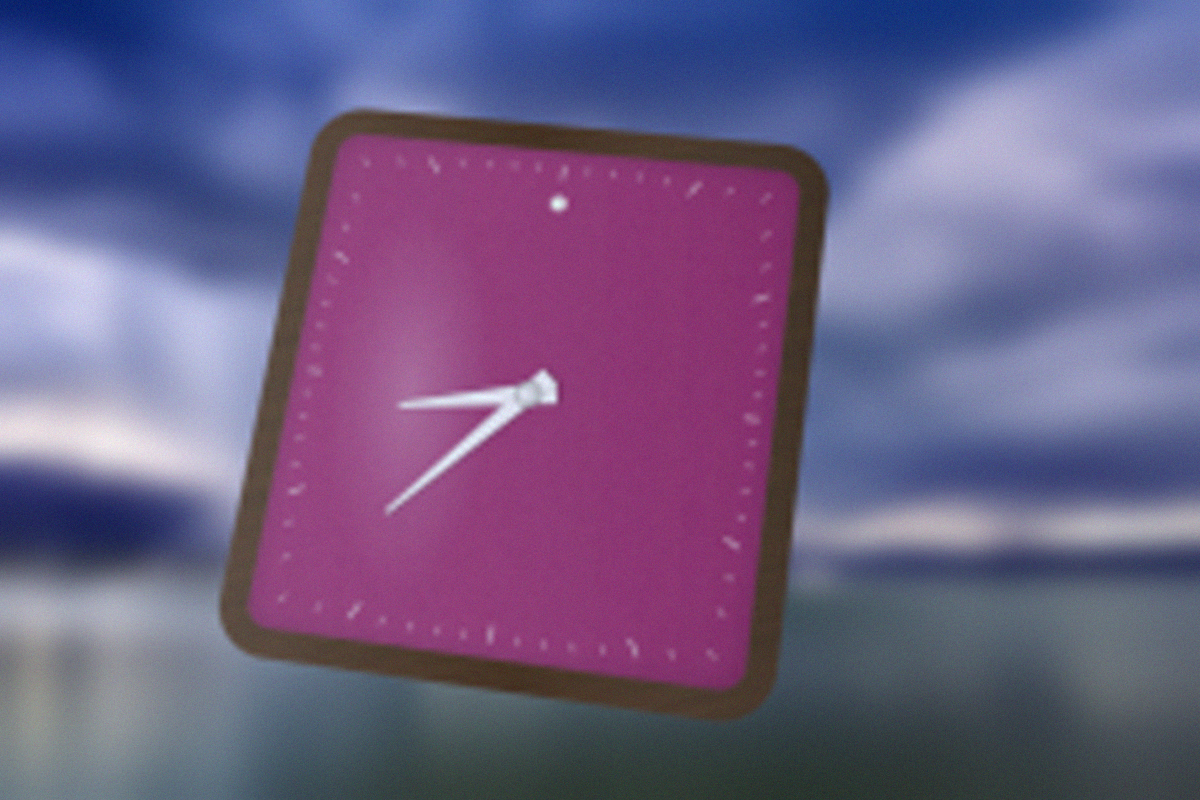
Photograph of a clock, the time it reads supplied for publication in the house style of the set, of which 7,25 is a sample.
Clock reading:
8,37
